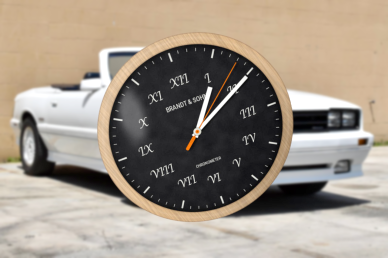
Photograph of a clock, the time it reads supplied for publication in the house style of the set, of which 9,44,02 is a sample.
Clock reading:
1,10,08
